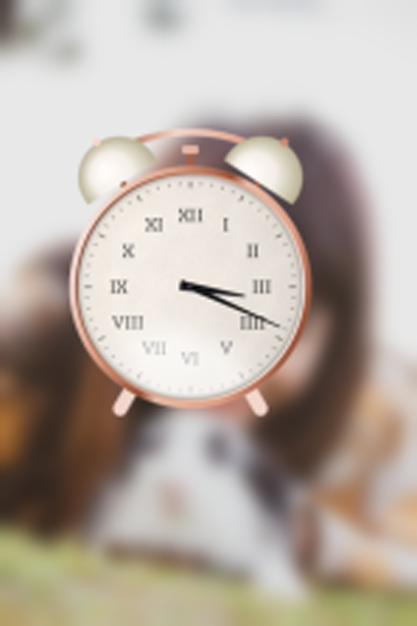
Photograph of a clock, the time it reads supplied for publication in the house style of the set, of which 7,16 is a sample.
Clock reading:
3,19
